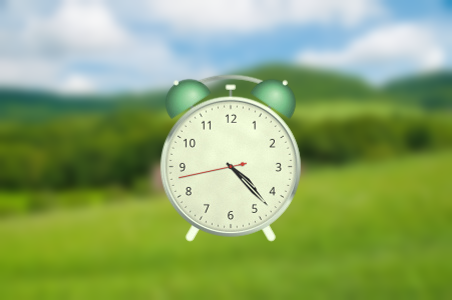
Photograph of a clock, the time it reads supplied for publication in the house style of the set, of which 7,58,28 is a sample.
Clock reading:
4,22,43
